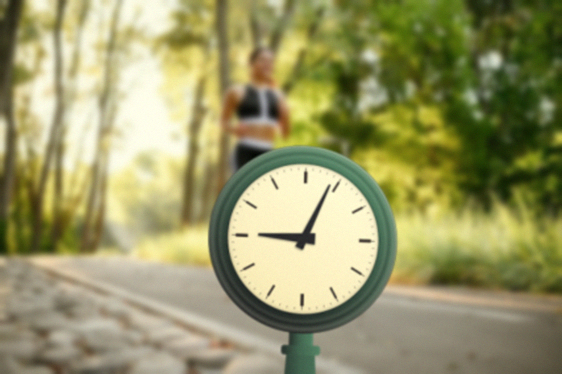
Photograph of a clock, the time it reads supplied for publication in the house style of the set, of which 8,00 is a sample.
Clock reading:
9,04
